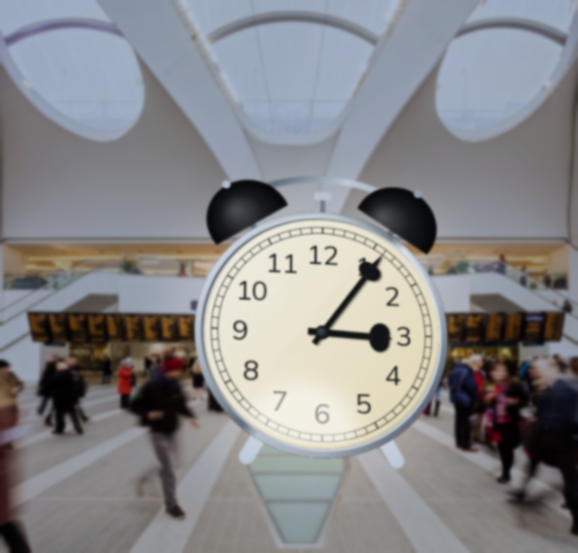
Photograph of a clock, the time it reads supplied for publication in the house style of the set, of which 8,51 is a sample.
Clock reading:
3,06
